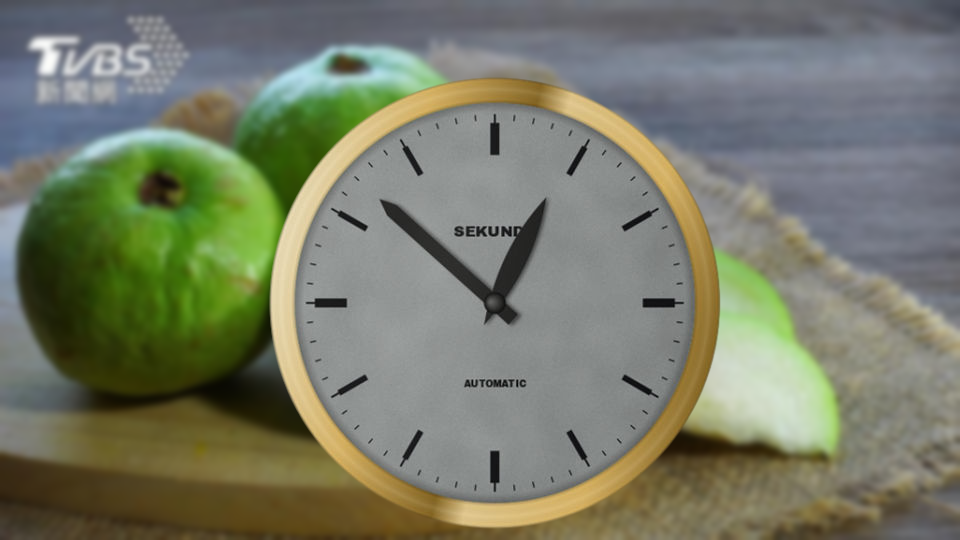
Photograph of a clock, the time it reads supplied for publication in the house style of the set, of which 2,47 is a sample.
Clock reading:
12,52
